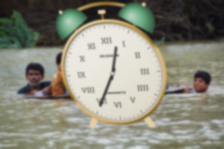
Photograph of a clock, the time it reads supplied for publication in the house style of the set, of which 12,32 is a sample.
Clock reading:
12,35
